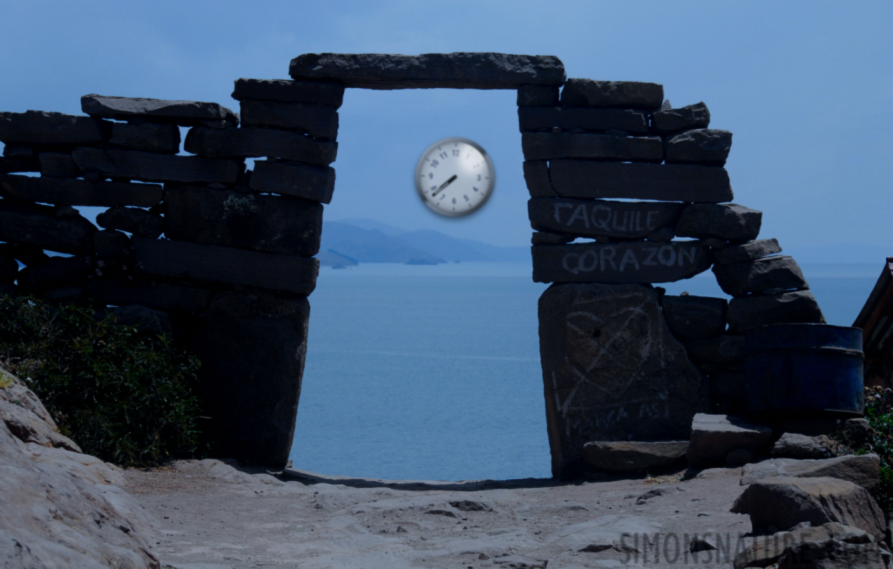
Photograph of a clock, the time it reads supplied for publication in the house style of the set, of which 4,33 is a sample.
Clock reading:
7,38
